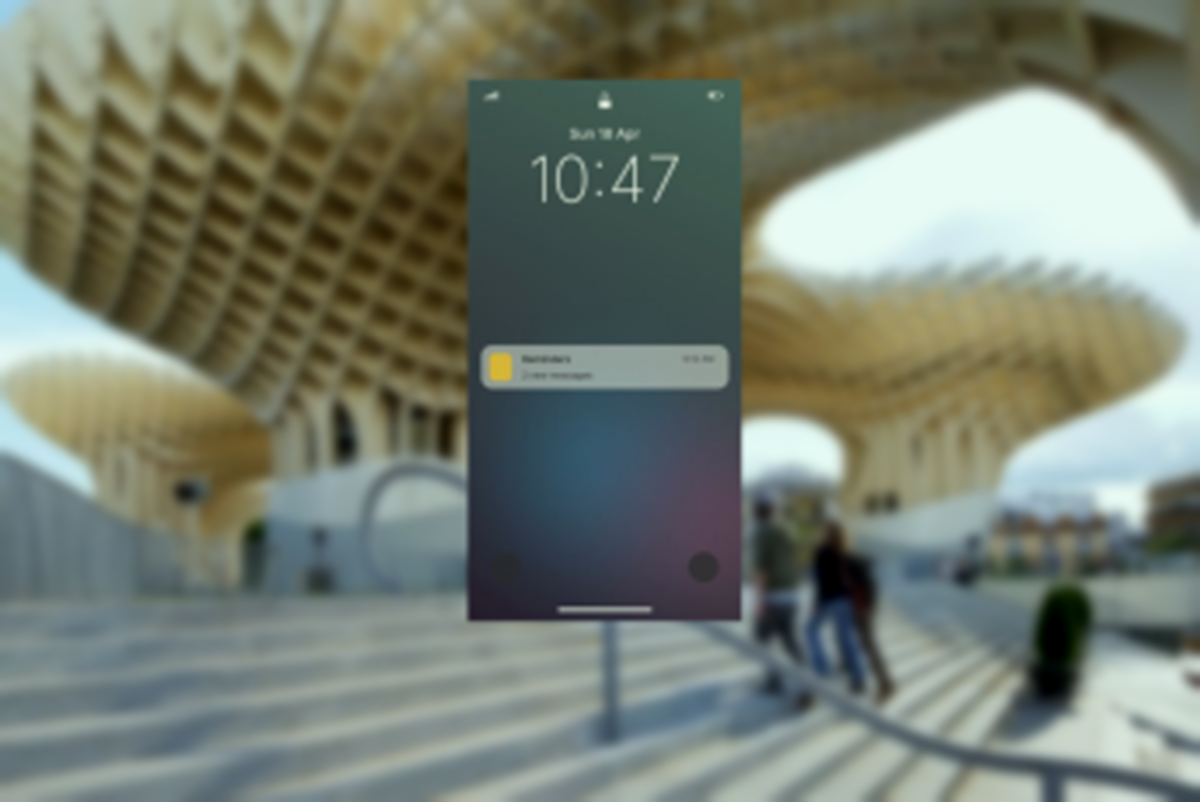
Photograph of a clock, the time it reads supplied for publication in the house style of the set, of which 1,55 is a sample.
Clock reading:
10,47
